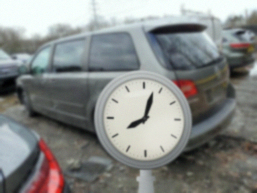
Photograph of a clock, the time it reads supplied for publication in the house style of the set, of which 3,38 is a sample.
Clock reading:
8,03
